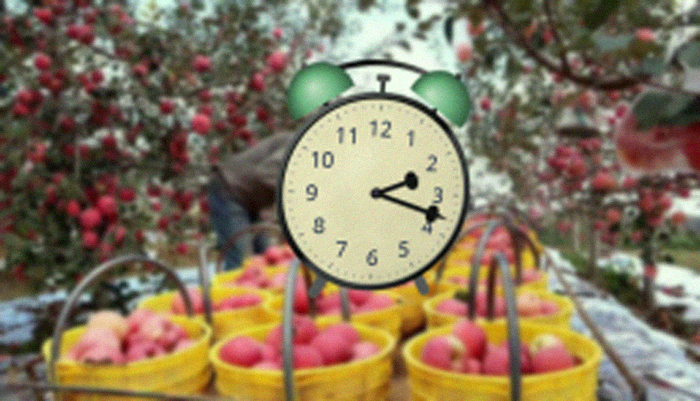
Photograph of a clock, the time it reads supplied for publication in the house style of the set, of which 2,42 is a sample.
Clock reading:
2,18
